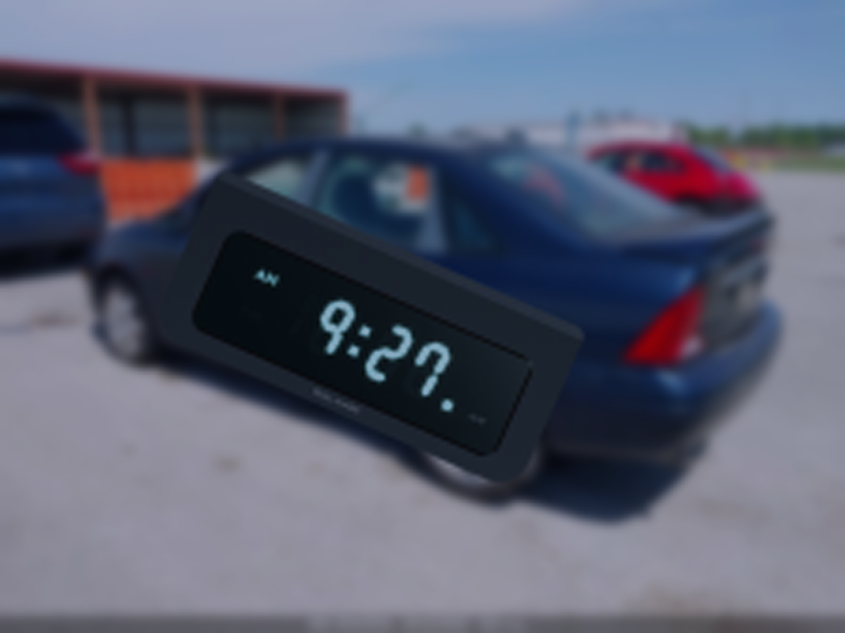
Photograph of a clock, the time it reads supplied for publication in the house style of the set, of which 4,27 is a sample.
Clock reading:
9,27
